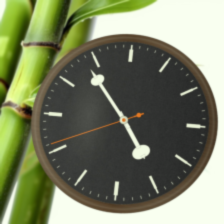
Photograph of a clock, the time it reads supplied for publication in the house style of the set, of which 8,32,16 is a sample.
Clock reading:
4,53,41
